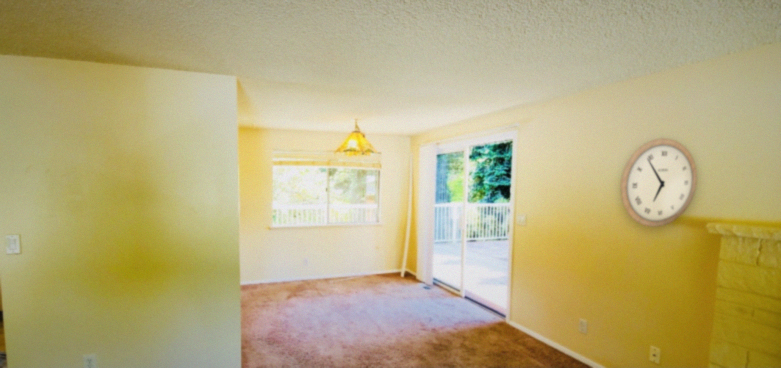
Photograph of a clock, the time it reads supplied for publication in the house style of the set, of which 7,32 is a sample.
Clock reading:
6,54
